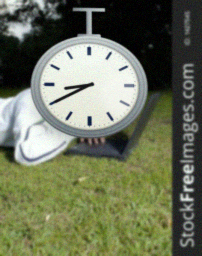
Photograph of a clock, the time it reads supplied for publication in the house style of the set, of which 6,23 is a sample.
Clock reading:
8,40
